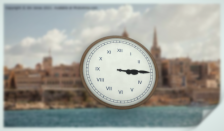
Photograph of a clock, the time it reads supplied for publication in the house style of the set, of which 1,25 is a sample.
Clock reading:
3,15
